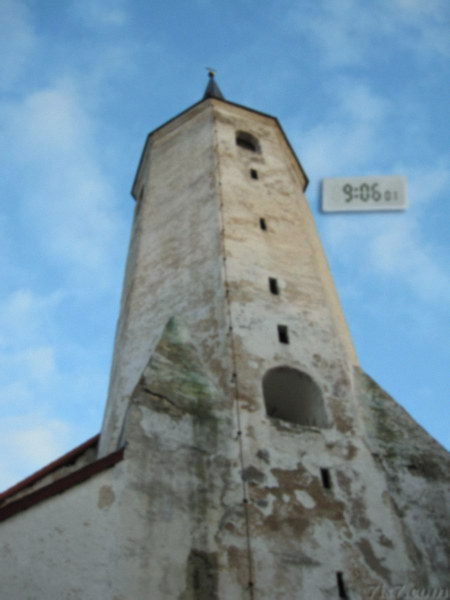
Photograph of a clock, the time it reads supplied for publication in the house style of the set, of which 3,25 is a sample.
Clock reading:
9,06
